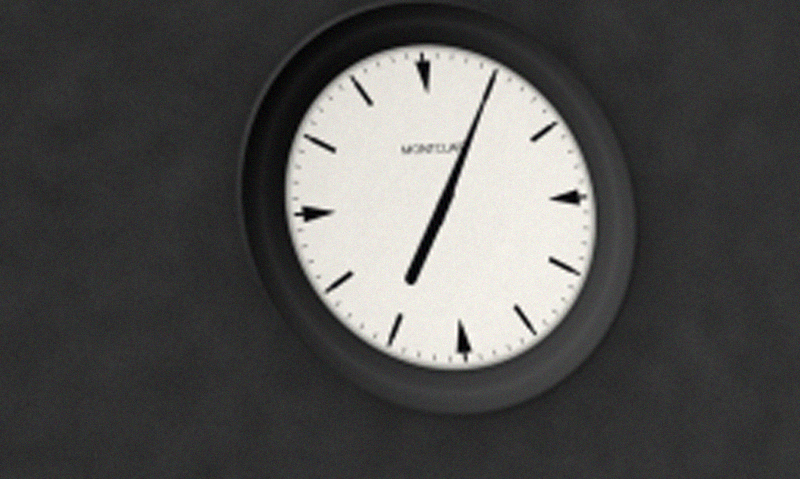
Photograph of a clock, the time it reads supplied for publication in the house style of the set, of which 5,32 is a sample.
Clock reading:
7,05
